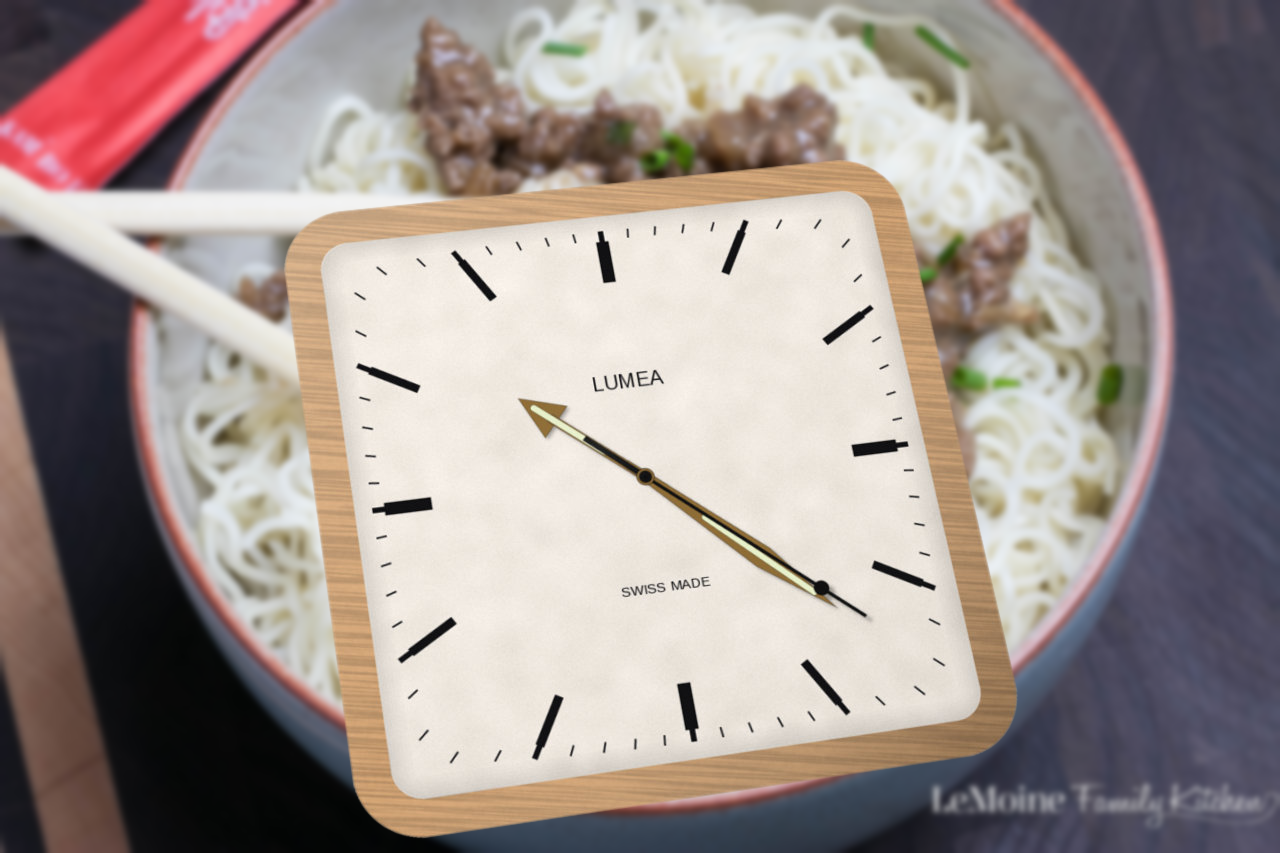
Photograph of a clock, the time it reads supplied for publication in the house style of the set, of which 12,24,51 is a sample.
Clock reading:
10,22,22
